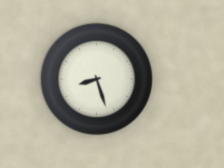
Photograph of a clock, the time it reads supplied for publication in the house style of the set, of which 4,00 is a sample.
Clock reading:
8,27
